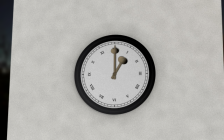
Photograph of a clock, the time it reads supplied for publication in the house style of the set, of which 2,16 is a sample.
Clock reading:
1,00
